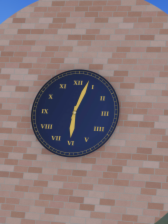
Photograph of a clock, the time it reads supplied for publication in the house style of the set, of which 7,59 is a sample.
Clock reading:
6,03
